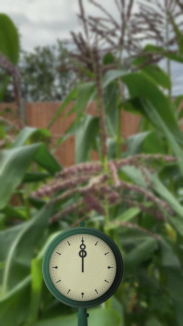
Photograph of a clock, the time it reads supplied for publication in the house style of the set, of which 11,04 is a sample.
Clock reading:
12,00
